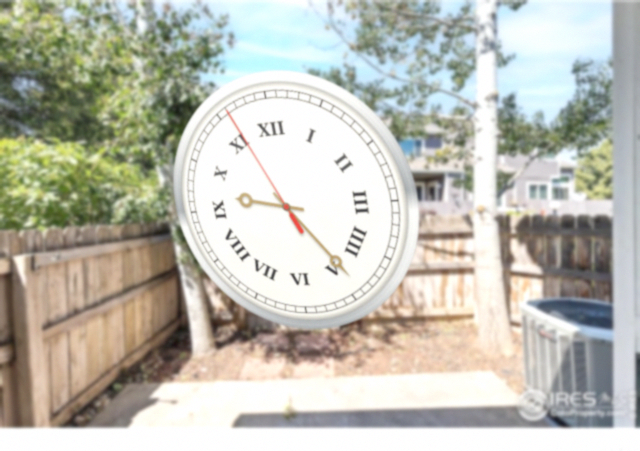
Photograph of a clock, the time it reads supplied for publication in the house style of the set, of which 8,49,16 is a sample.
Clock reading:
9,23,56
